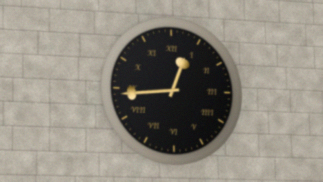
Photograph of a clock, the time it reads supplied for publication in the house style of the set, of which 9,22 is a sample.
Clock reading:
12,44
